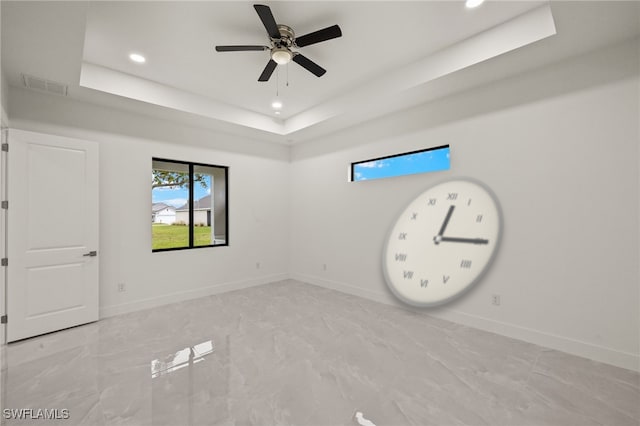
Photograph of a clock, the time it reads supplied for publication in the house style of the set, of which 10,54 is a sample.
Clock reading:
12,15
